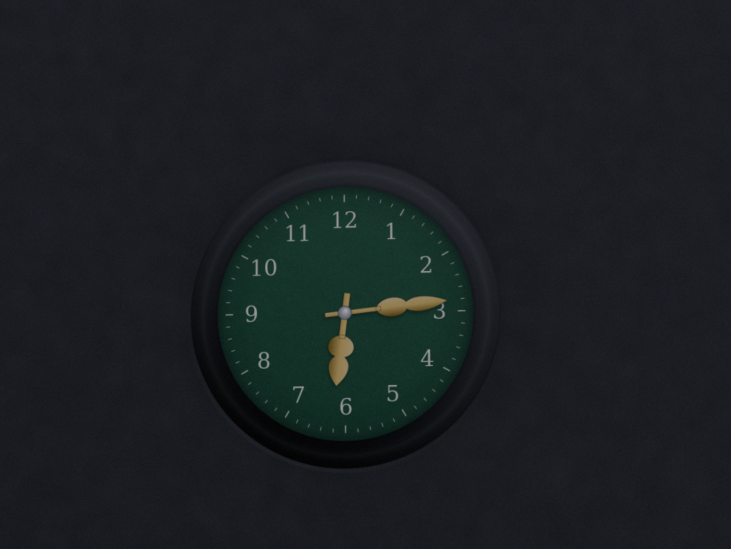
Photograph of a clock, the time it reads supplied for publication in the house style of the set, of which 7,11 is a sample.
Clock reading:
6,14
